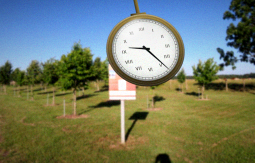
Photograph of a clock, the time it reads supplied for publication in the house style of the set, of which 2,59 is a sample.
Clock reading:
9,24
